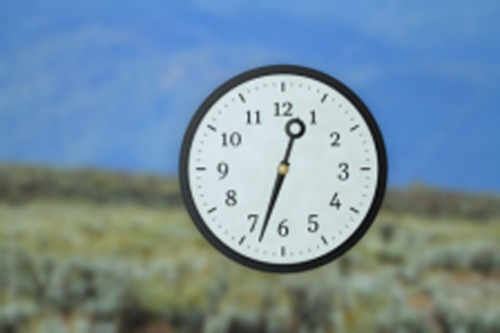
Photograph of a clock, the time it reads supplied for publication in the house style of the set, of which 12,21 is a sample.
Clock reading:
12,33
